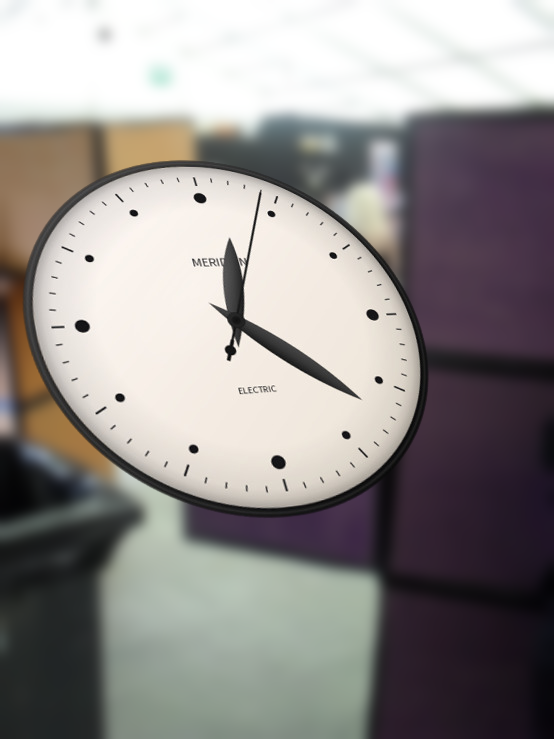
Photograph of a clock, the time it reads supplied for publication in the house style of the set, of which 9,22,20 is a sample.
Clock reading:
12,22,04
